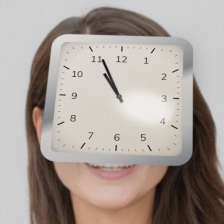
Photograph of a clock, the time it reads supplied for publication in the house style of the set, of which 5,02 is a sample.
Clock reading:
10,56
